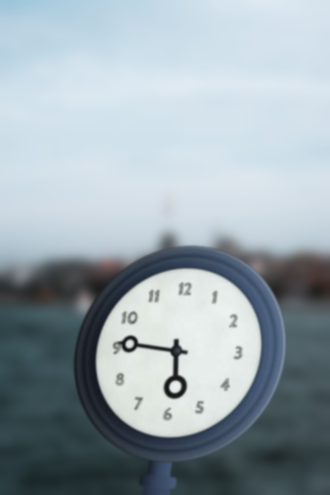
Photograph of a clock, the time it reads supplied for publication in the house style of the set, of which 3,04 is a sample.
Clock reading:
5,46
